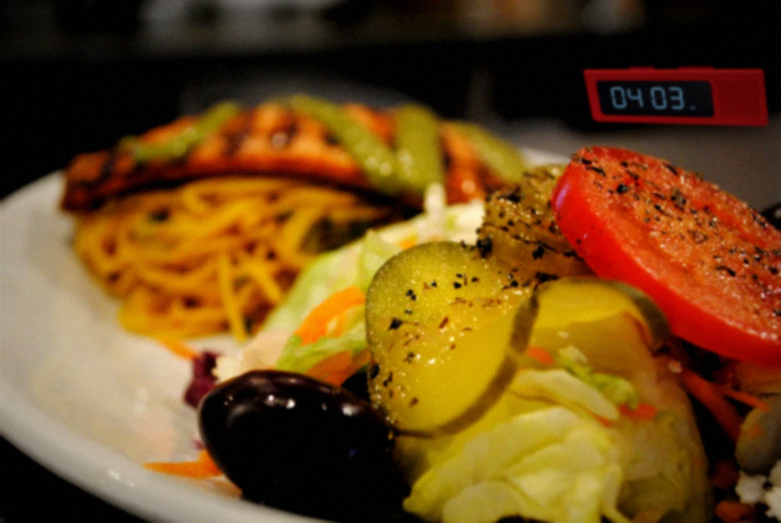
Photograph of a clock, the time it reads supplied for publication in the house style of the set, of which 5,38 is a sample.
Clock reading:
4,03
